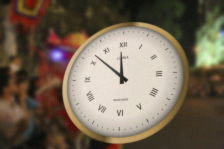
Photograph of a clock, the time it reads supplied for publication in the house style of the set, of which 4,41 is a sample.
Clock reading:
11,52
